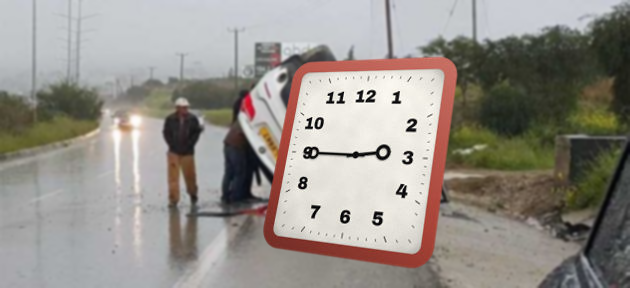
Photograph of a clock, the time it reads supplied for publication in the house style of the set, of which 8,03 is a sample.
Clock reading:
2,45
